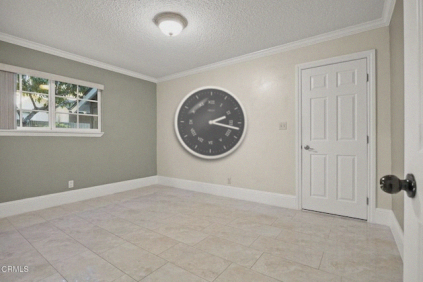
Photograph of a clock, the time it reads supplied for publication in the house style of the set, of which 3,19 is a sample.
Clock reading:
2,17
